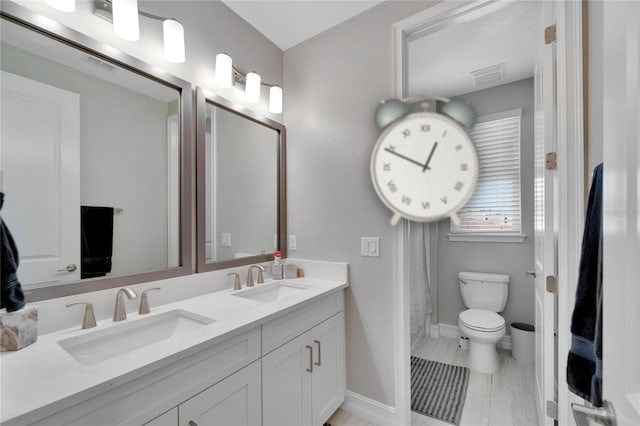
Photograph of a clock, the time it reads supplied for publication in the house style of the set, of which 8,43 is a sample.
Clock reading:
12,49
